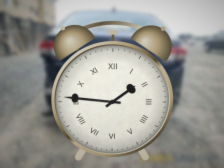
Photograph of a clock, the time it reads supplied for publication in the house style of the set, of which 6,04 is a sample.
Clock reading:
1,46
